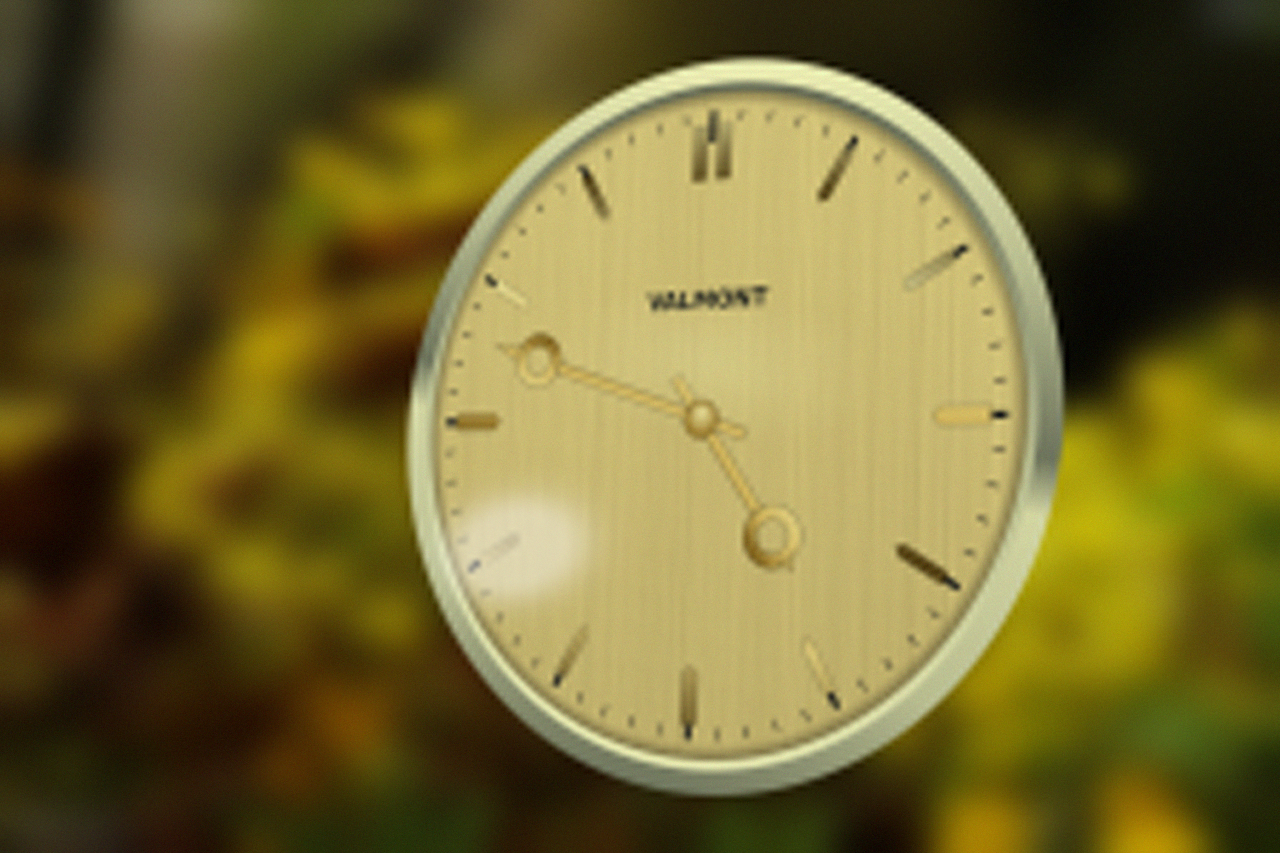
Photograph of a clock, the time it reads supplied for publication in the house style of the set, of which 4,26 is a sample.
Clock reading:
4,48
